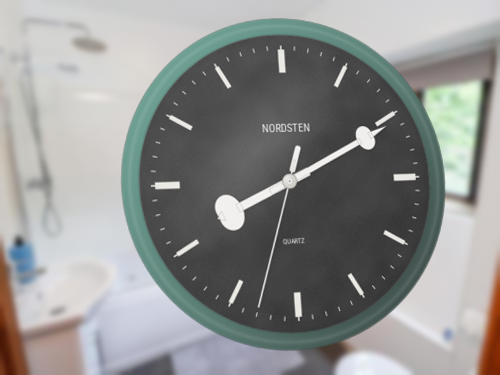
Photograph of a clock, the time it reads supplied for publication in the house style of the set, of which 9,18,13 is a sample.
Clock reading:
8,10,33
